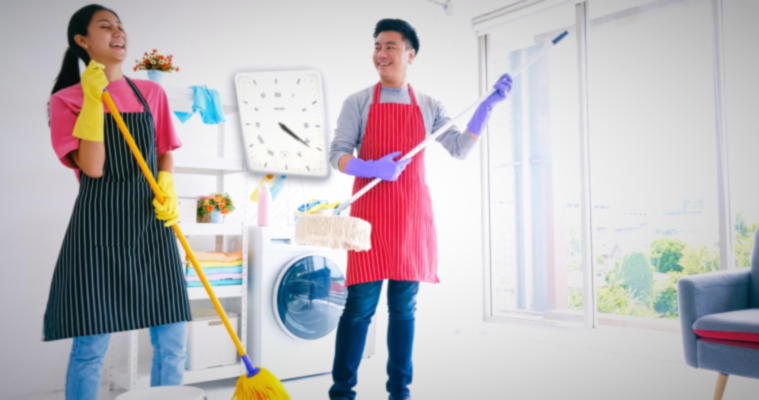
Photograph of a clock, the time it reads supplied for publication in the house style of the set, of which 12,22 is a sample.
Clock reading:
4,21
